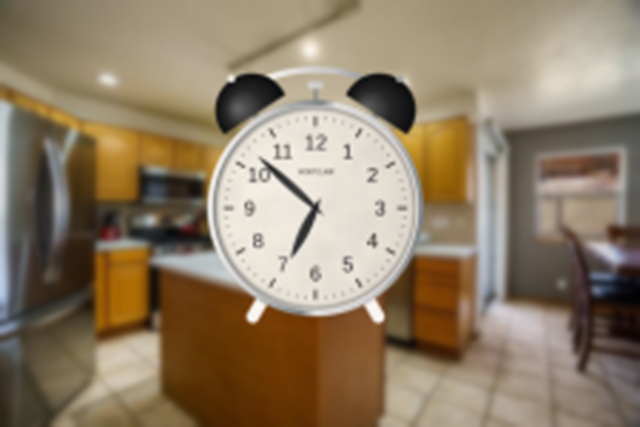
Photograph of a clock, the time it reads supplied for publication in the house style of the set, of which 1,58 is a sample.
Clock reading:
6,52
